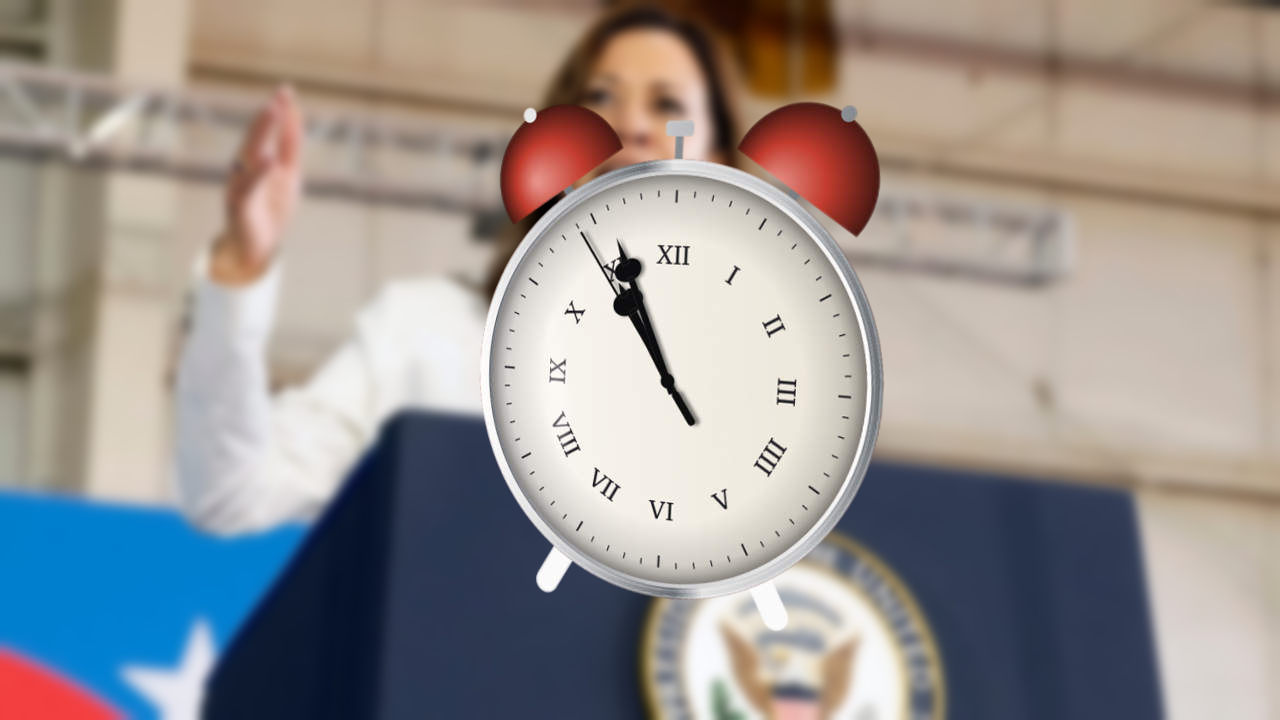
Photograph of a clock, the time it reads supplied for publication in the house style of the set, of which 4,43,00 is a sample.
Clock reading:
10,55,54
